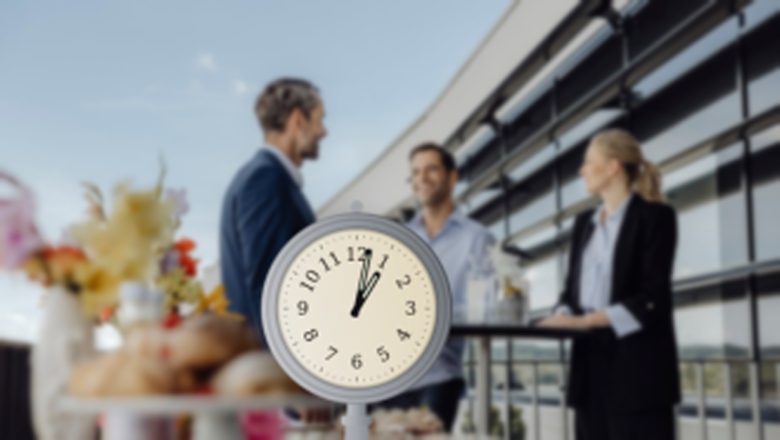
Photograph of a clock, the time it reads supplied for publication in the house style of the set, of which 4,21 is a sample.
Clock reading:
1,02
